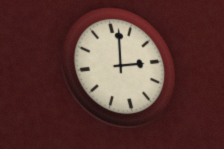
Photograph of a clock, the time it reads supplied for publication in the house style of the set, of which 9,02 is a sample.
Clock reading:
3,02
